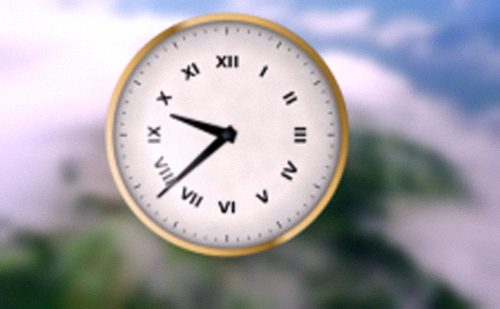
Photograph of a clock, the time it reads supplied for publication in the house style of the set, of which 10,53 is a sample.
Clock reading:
9,38
